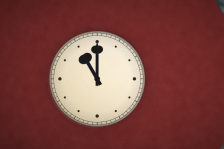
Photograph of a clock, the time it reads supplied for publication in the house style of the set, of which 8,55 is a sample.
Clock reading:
11,00
